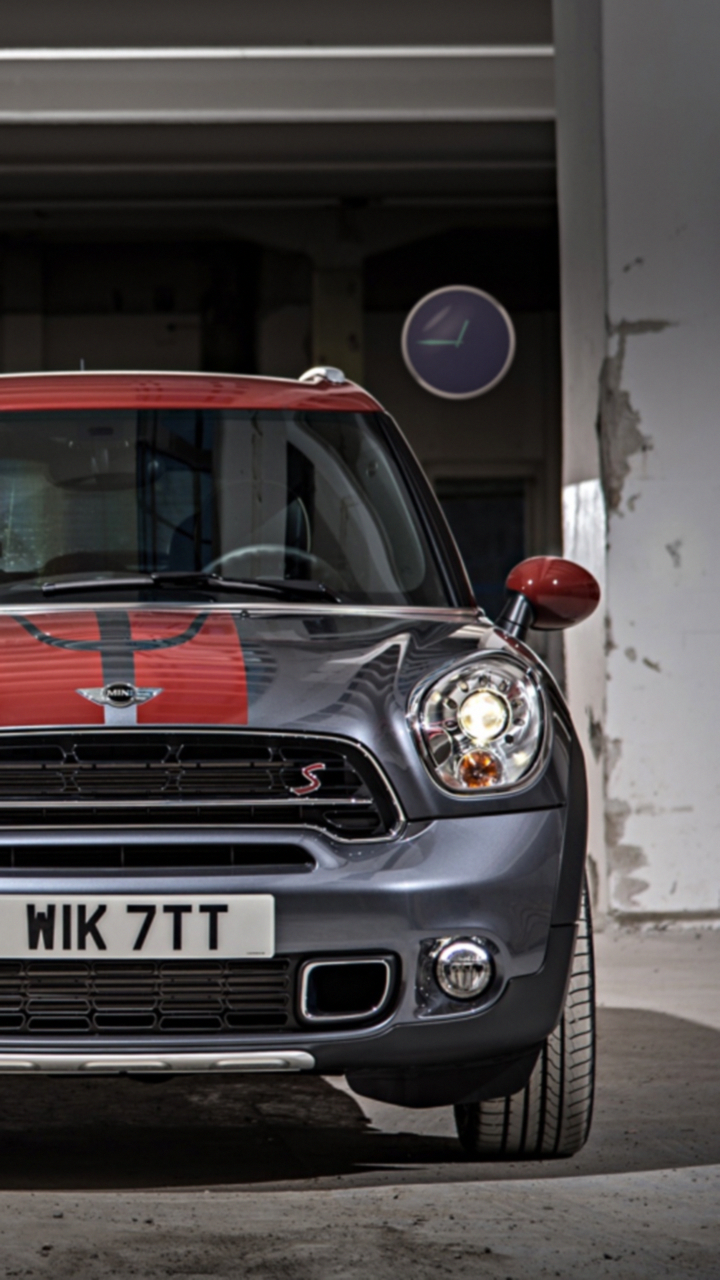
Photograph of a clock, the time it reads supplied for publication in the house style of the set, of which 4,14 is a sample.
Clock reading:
12,45
